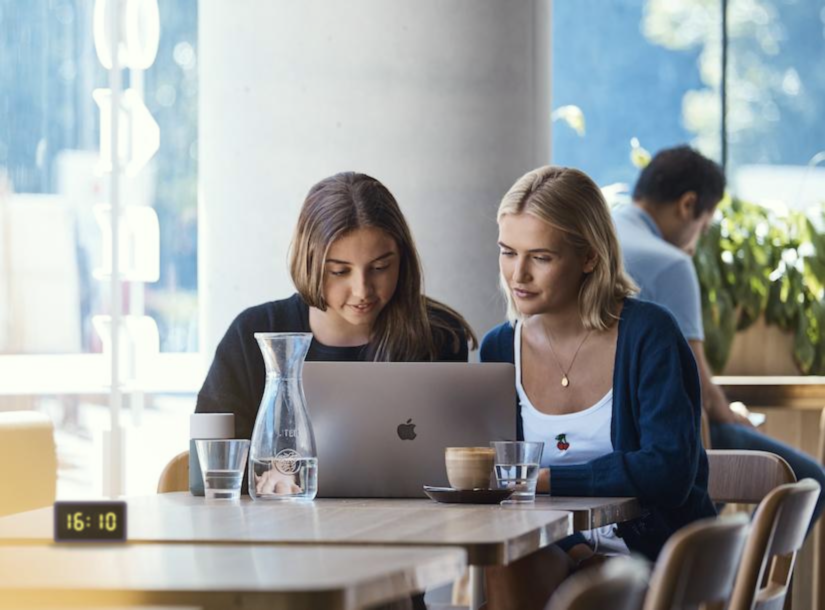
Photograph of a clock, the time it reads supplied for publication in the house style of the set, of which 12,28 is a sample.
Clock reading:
16,10
